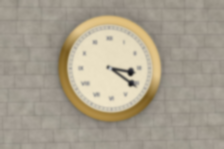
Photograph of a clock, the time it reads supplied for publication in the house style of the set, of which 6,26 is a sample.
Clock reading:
3,21
